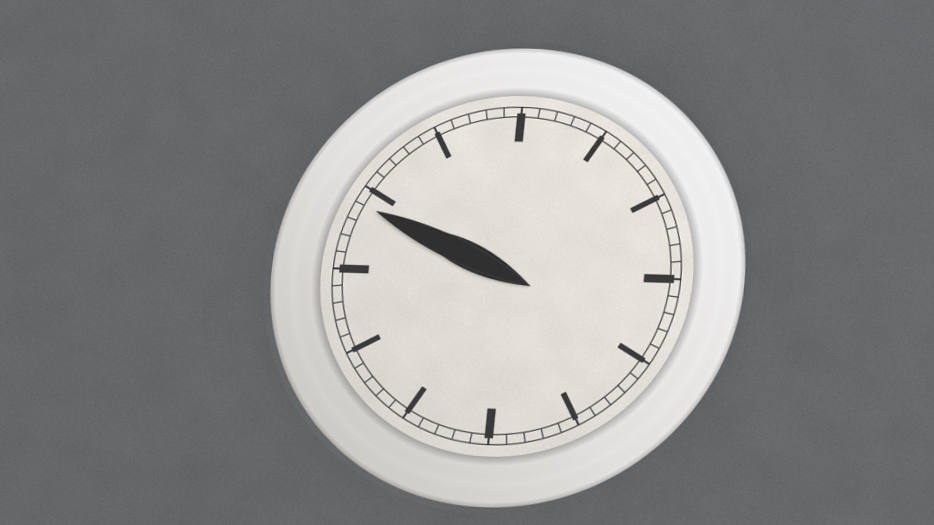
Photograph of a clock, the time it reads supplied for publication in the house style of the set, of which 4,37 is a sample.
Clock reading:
9,49
